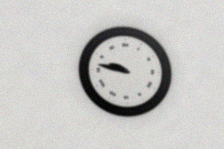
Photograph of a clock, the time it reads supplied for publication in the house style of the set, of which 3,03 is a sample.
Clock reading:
9,47
